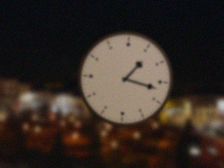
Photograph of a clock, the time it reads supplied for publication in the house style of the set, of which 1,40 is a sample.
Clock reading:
1,17
